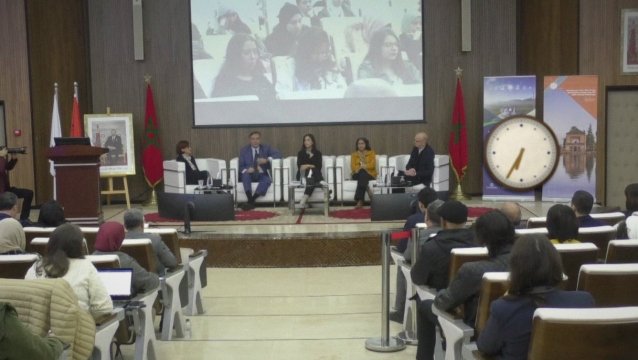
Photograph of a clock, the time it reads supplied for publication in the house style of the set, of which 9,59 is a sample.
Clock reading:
6,35
